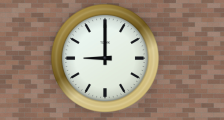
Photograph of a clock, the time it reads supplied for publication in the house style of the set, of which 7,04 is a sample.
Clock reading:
9,00
